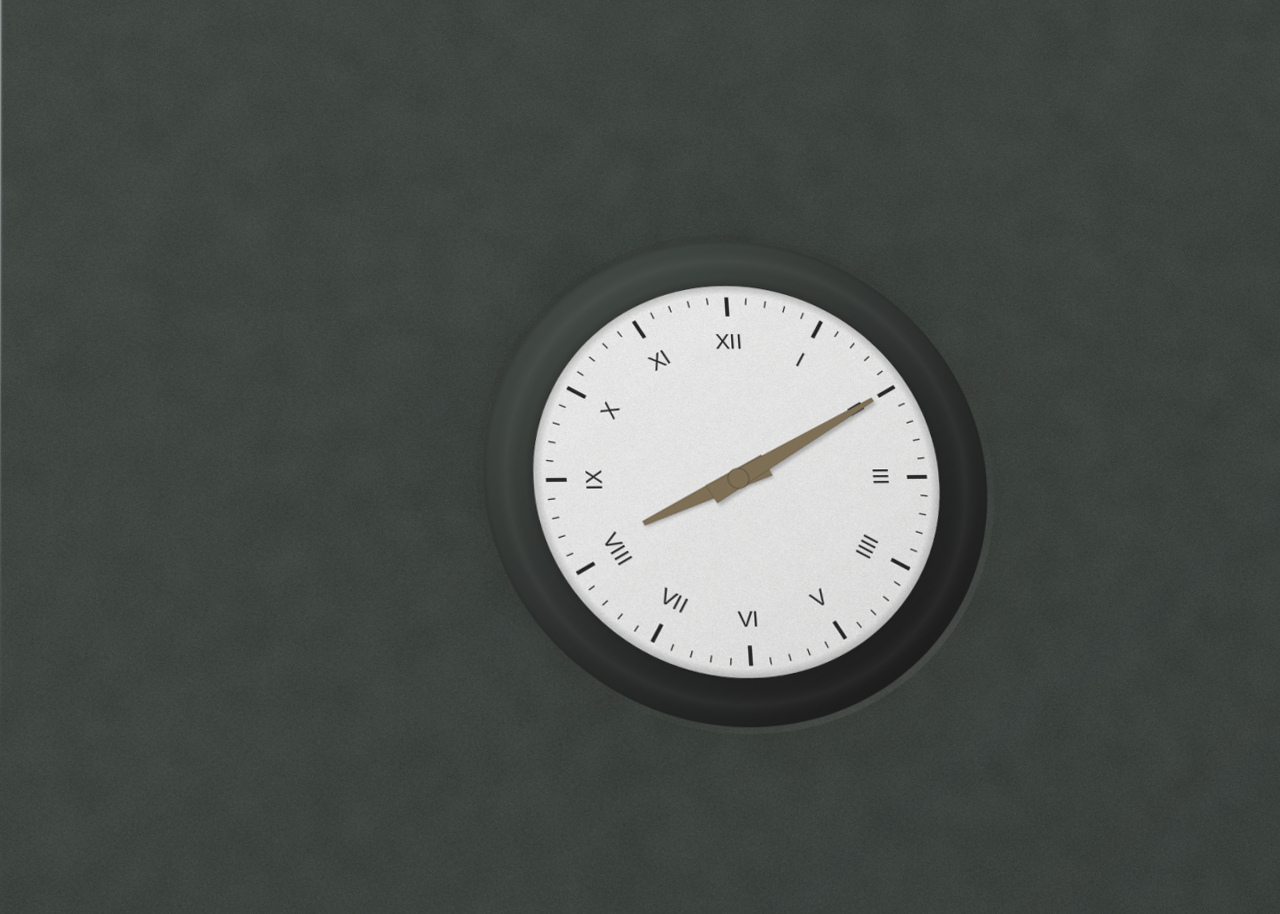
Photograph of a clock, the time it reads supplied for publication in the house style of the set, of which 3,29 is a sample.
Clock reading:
8,10
